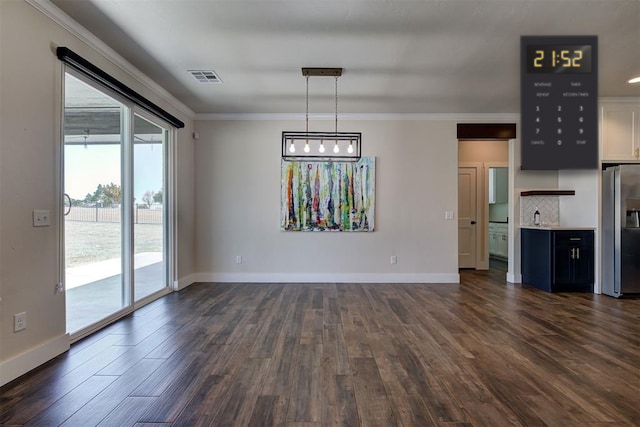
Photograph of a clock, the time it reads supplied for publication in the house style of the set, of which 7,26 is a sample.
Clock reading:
21,52
